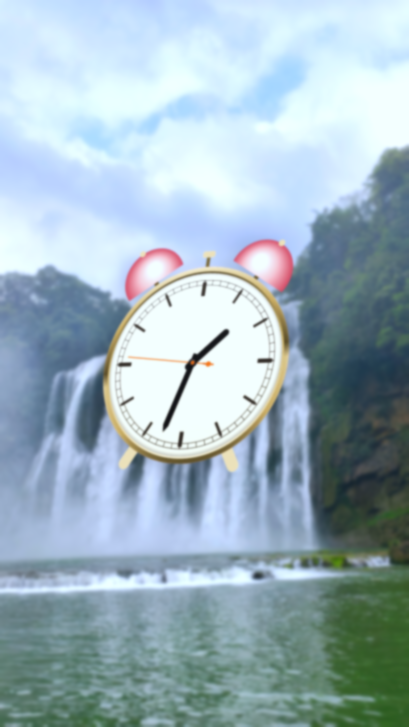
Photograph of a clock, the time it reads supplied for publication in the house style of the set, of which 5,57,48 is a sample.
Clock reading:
1,32,46
